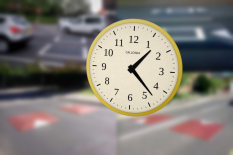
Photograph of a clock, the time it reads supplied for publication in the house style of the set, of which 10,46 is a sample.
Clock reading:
1,23
